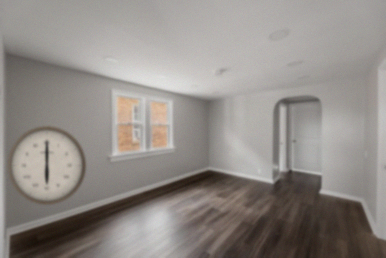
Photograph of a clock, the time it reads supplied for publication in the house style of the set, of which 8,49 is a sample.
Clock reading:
6,00
